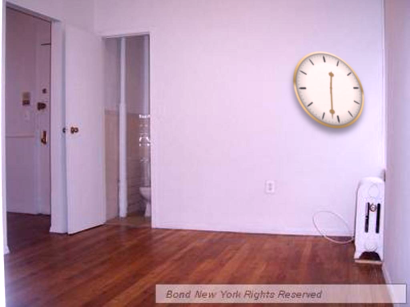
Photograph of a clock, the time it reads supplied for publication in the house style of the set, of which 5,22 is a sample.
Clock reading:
12,32
